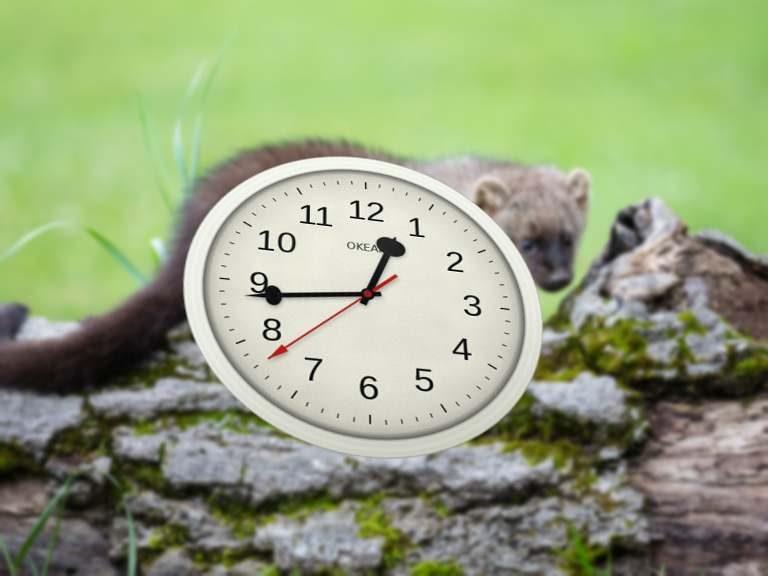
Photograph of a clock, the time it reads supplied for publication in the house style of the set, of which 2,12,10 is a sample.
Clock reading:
12,43,38
